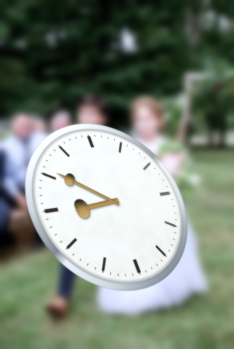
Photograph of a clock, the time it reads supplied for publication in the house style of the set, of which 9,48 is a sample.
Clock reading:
8,51
